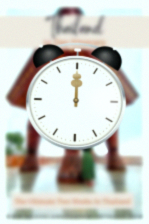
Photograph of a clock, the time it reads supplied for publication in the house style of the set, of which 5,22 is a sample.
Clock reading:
12,00
